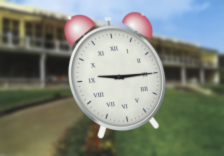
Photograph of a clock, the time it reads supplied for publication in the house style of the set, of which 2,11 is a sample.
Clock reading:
9,15
